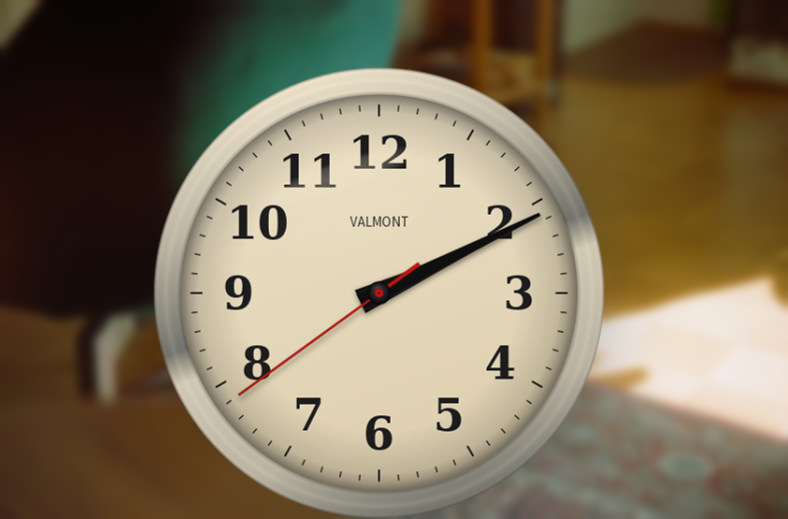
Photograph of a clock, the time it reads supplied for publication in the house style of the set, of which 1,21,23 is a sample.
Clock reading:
2,10,39
